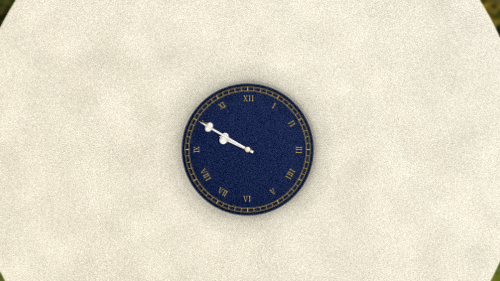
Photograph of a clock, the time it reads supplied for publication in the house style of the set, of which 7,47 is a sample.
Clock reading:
9,50
